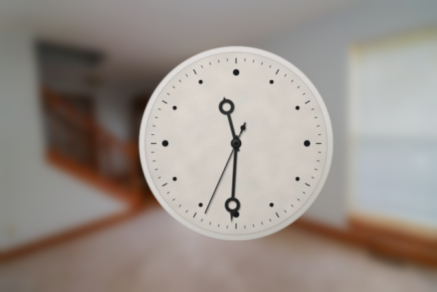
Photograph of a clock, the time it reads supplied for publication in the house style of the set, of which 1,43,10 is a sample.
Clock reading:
11,30,34
